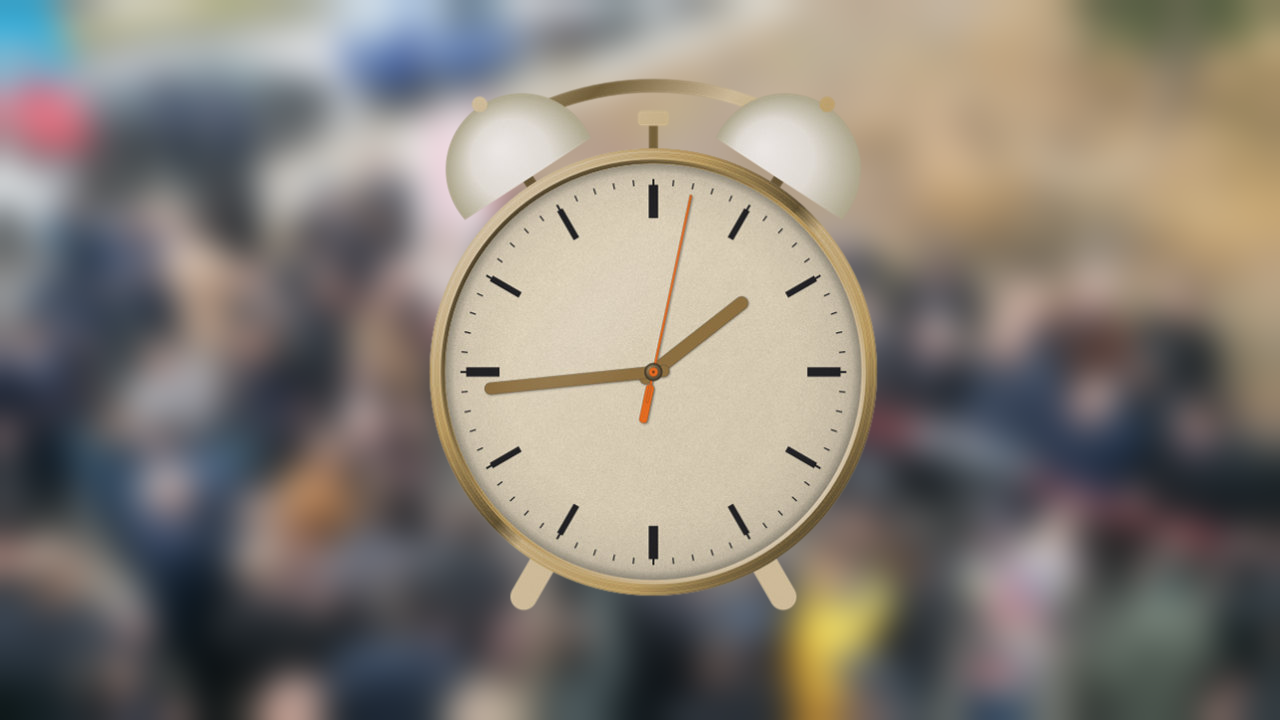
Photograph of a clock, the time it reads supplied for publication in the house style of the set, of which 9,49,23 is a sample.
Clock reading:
1,44,02
